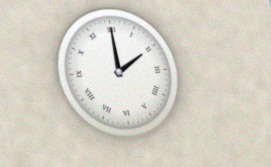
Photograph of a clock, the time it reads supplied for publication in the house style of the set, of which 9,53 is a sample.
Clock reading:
2,00
